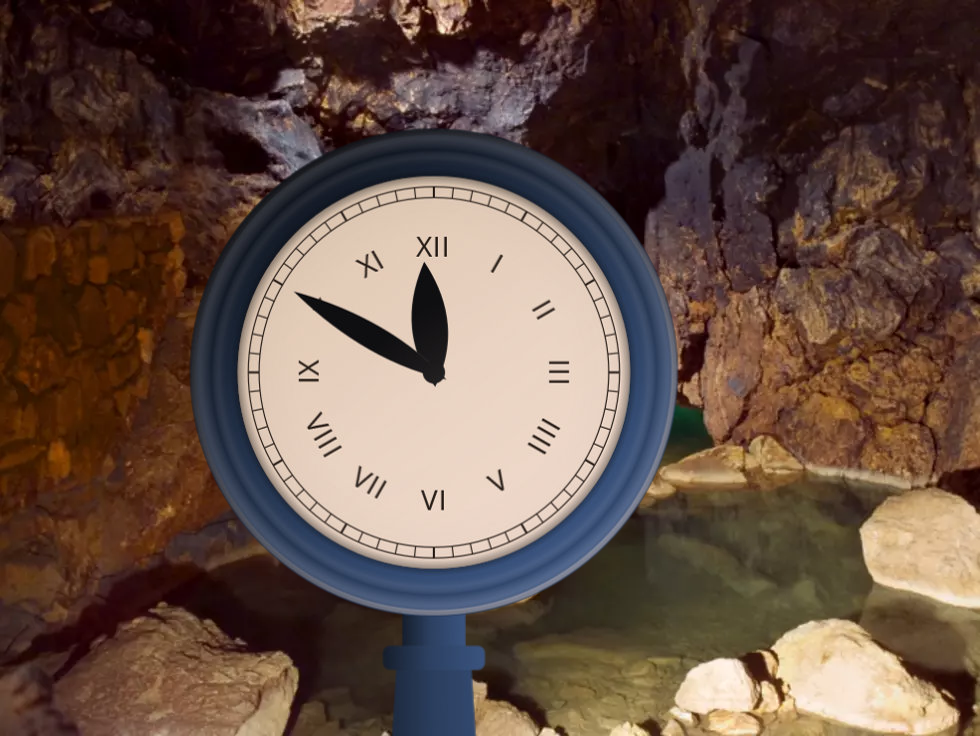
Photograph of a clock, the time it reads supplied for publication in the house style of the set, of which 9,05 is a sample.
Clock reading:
11,50
